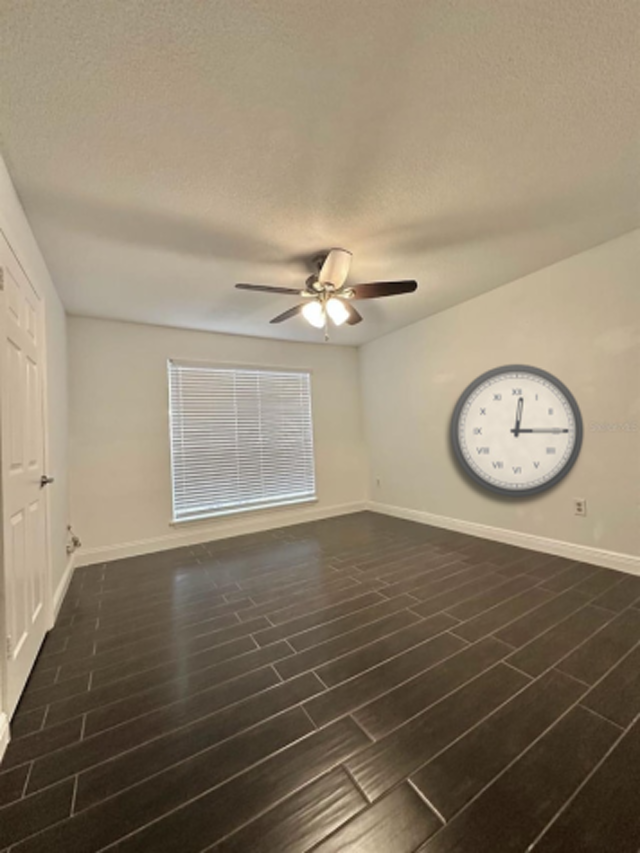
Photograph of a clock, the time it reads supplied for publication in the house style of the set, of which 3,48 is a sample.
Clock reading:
12,15
